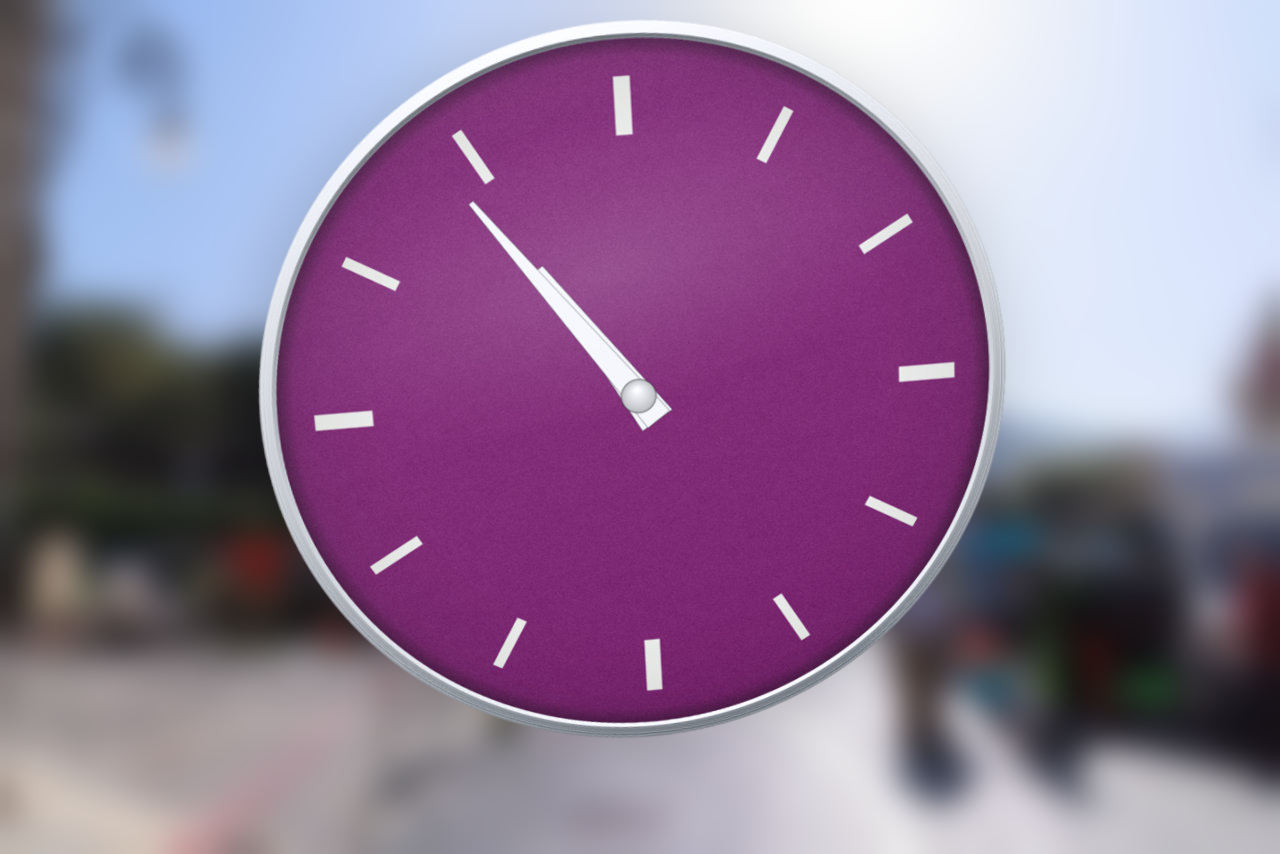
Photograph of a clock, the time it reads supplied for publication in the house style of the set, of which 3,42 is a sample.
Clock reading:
10,54
